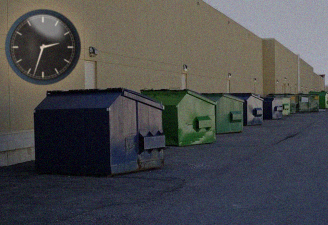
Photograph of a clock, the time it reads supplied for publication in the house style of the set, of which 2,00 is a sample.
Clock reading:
2,33
